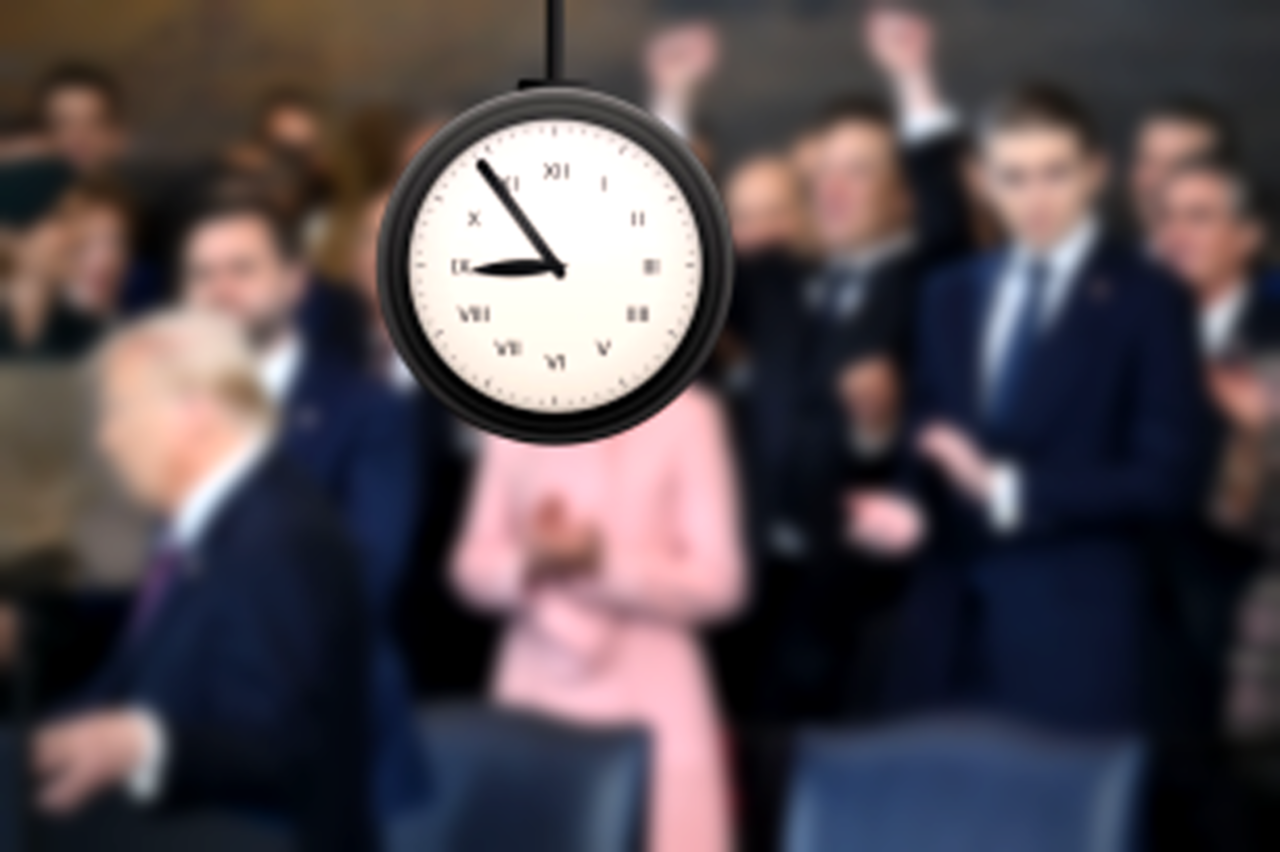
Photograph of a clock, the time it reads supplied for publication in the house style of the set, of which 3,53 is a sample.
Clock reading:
8,54
